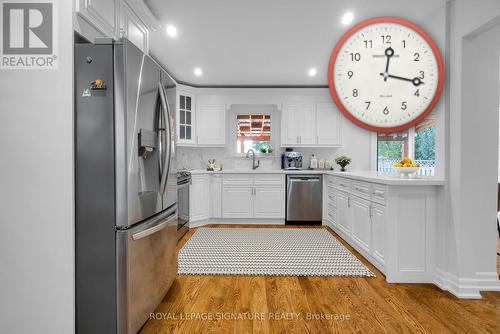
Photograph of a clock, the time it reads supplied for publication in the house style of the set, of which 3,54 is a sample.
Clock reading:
12,17
